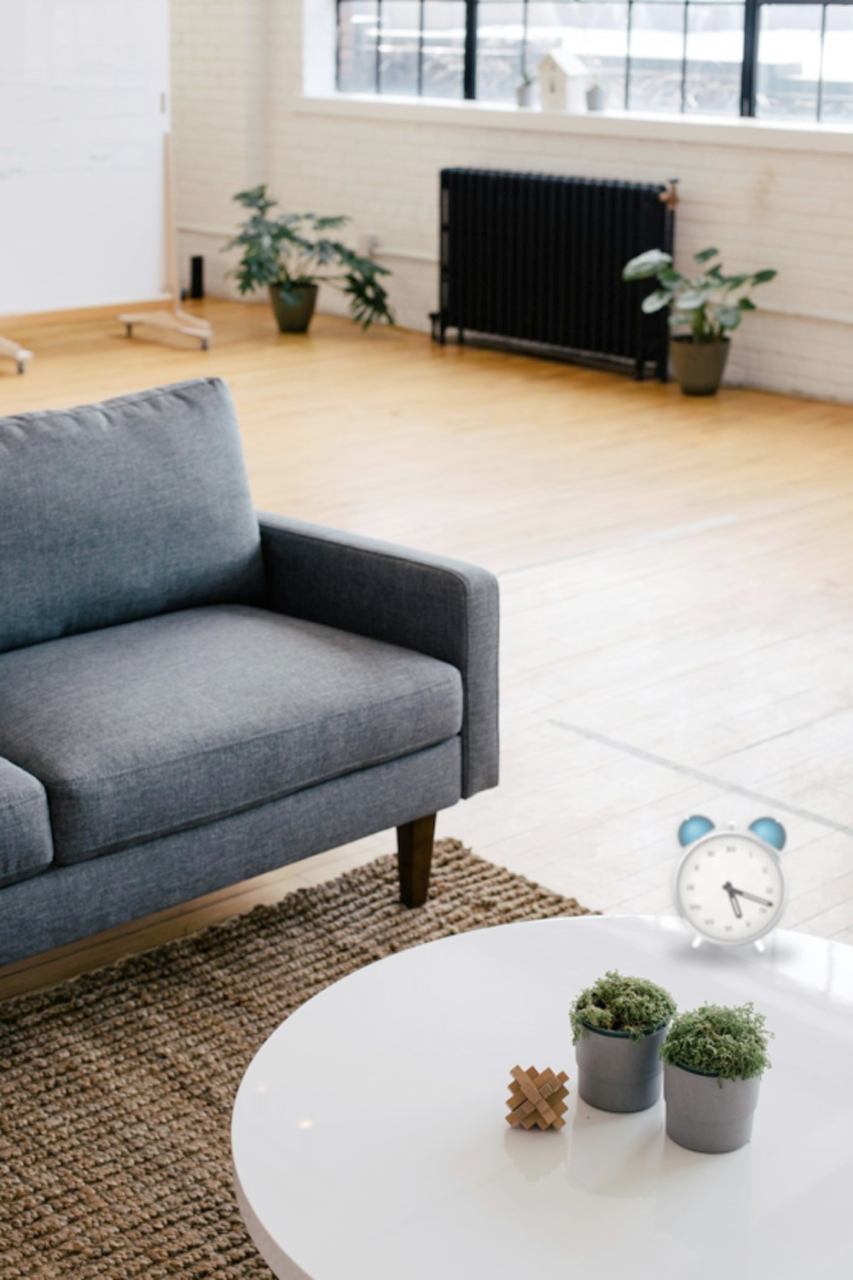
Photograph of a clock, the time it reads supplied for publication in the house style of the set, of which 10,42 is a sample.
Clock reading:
5,18
